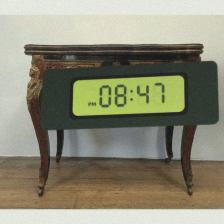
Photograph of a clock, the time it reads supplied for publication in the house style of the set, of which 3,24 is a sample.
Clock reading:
8,47
